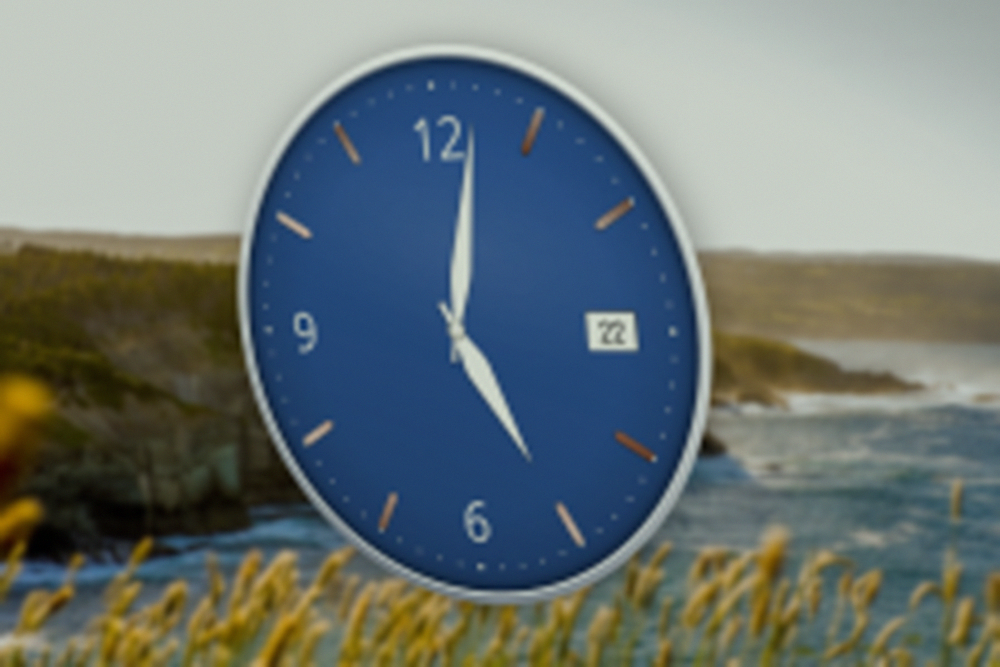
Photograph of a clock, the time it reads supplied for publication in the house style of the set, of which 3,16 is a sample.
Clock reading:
5,02
